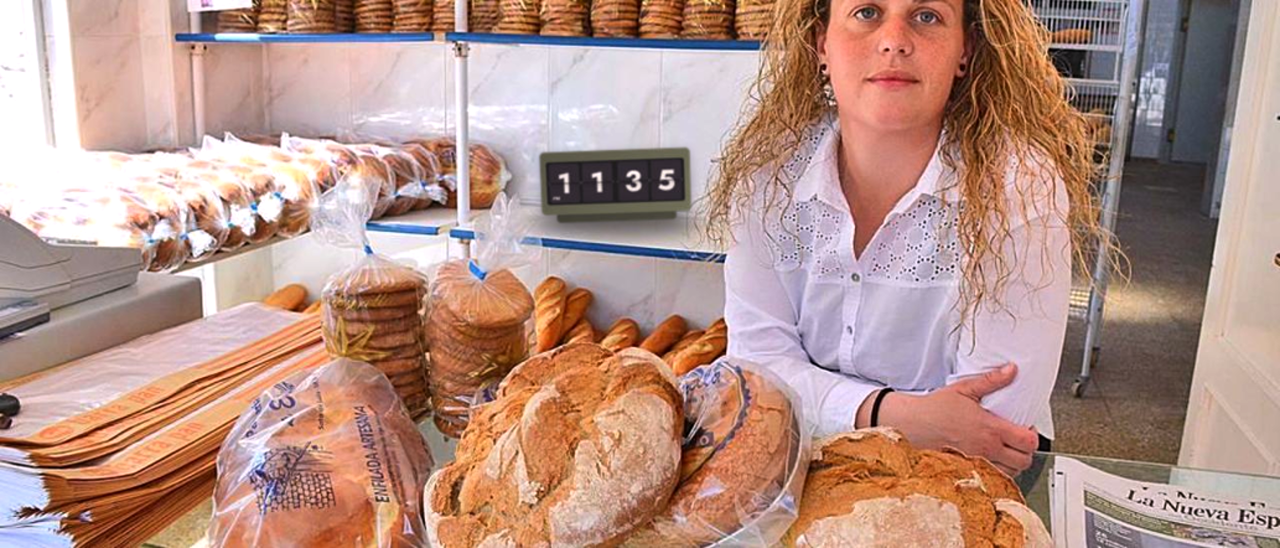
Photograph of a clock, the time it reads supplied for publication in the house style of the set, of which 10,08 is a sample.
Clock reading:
11,35
